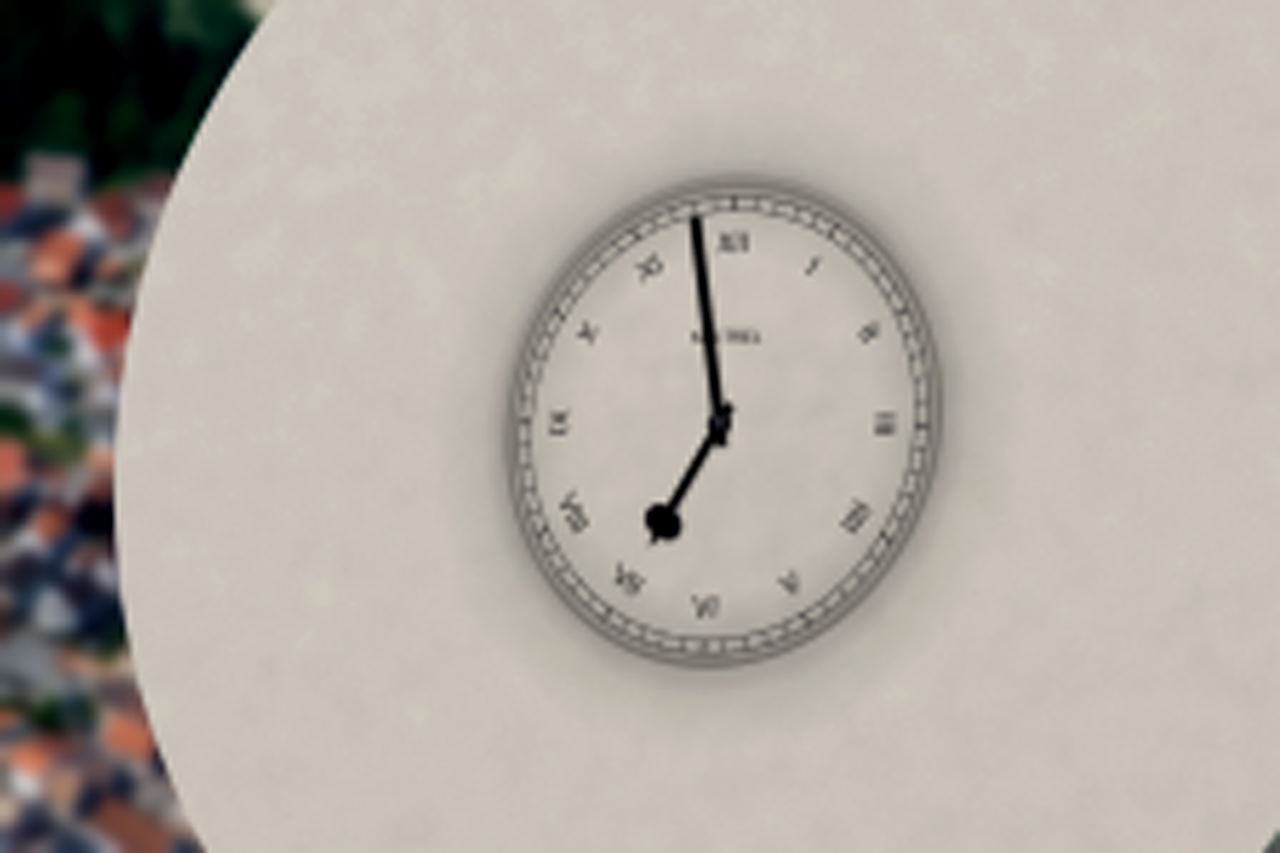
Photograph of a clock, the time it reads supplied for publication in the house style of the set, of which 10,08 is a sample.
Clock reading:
6,58
